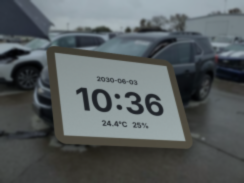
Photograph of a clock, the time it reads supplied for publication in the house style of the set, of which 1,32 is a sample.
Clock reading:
10,36
